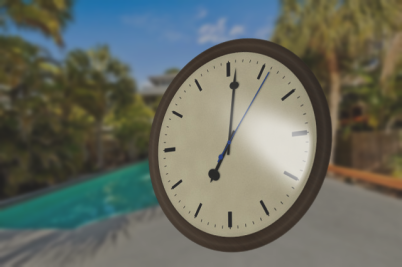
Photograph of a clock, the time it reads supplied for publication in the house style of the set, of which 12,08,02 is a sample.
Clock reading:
7,01,06
